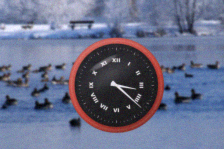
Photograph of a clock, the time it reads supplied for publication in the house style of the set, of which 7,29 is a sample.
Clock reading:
3,22
